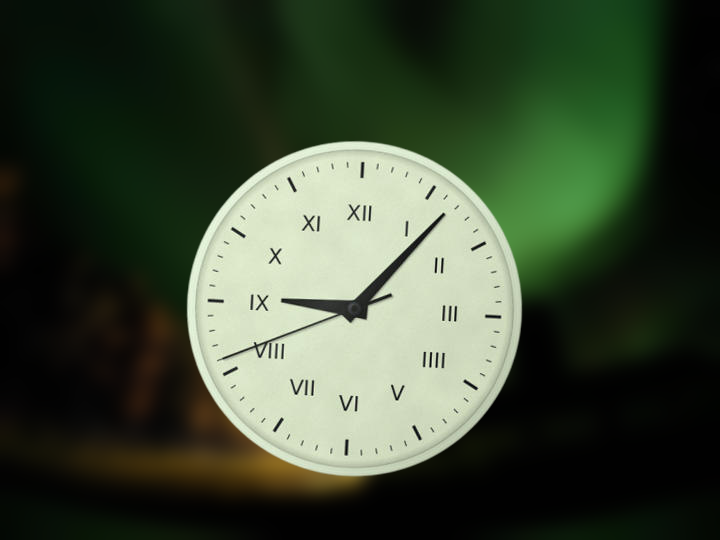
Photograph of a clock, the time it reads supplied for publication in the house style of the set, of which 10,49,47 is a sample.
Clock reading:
9,06,41
